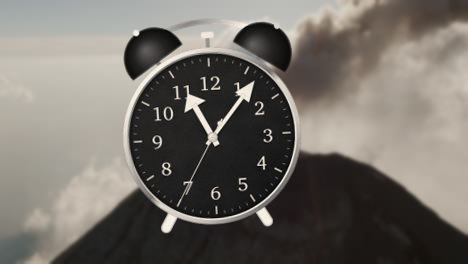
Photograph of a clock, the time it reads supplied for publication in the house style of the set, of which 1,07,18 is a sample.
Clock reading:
11,06,35
